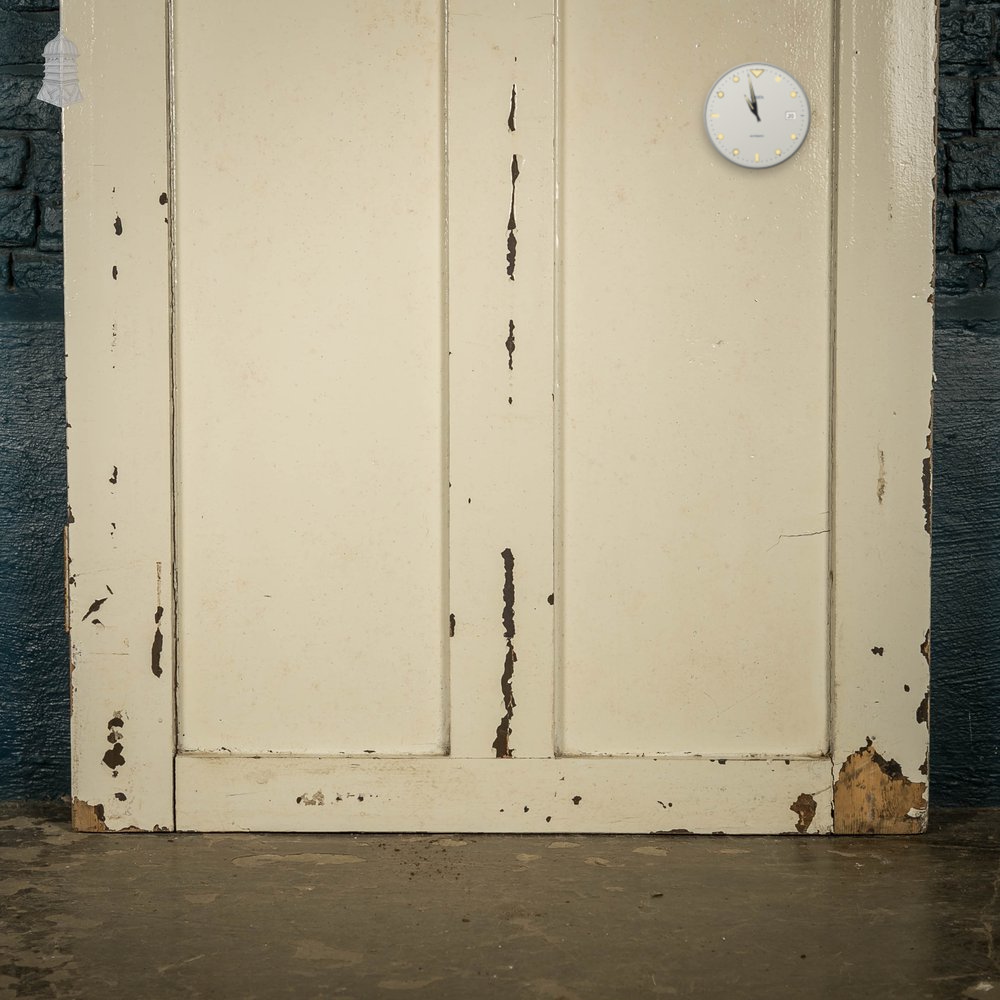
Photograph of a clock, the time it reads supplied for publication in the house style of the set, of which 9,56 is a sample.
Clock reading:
10,58
